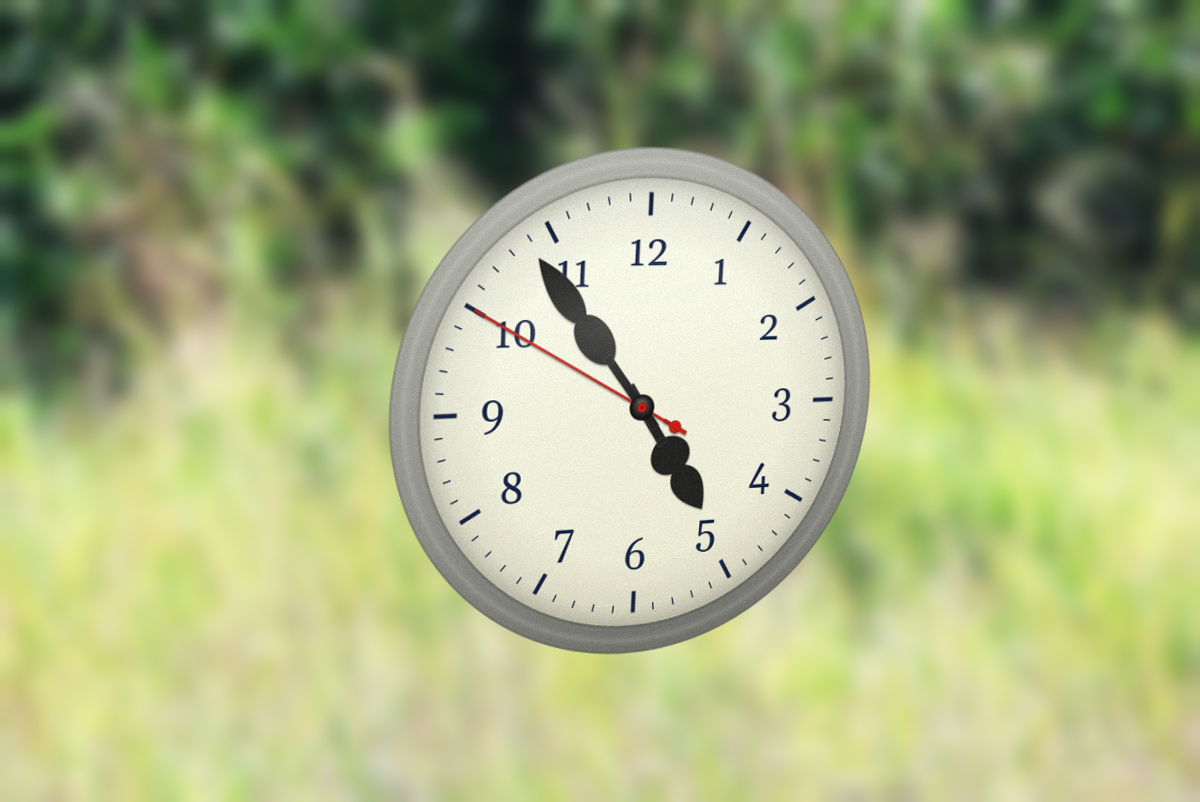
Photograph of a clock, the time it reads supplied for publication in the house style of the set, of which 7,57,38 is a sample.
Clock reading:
4,53,50
